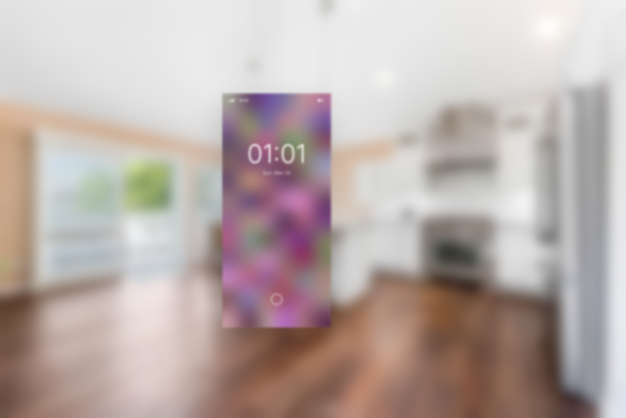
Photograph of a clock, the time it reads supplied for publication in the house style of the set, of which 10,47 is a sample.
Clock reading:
1,01
